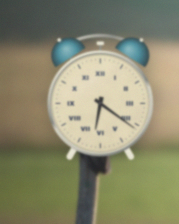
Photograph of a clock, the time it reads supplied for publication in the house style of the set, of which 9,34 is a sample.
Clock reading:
6,21
